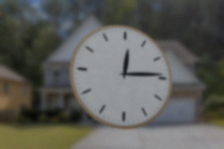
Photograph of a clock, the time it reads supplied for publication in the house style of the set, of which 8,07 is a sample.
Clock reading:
12,14
